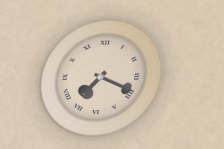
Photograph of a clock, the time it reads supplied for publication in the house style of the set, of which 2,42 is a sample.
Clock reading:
7,19
